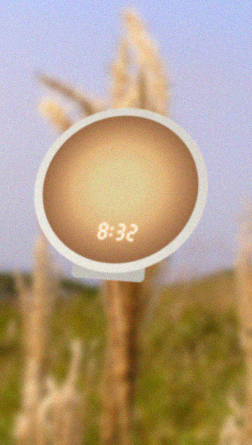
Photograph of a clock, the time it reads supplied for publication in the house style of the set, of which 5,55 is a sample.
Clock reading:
8,32
